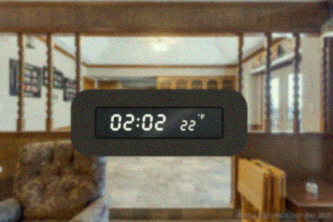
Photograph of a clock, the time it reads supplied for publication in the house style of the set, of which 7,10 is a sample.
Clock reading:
2,02
